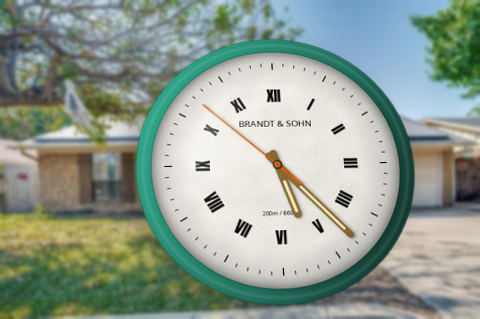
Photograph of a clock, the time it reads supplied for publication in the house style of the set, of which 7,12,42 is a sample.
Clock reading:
5,22,52
